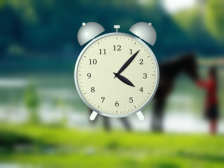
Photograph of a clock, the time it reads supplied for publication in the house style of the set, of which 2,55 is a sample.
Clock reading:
4,07
